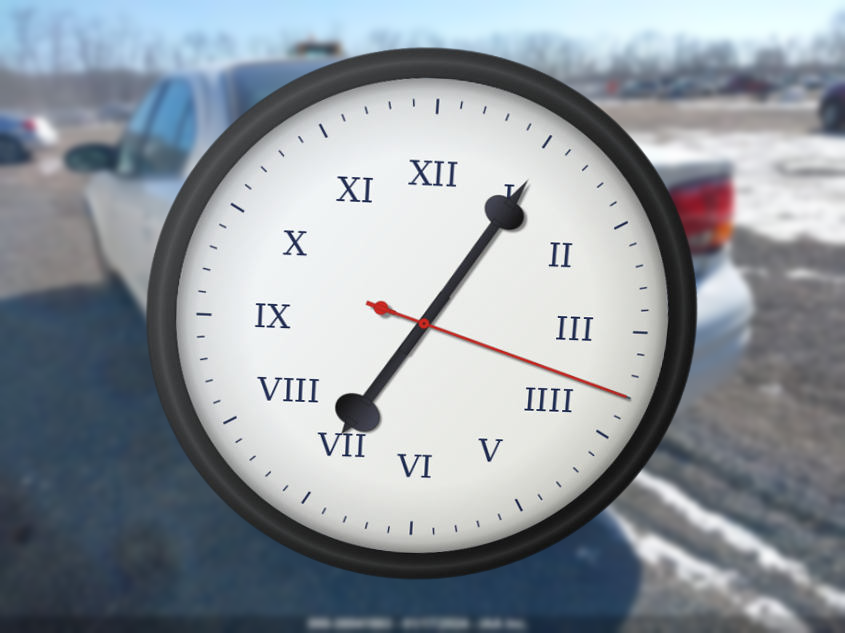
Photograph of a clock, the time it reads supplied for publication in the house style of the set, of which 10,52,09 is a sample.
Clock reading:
7,05,18
